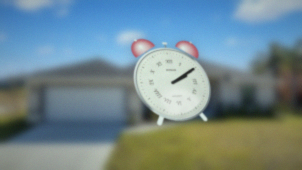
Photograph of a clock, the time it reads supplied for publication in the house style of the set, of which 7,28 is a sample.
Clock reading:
2,10
